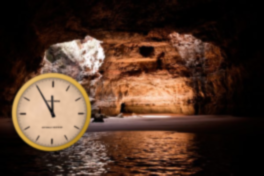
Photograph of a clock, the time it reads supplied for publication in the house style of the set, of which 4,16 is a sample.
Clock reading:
11,55
